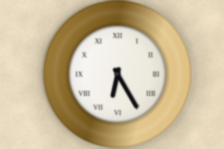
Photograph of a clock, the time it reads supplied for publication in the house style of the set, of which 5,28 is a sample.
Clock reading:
6,25
